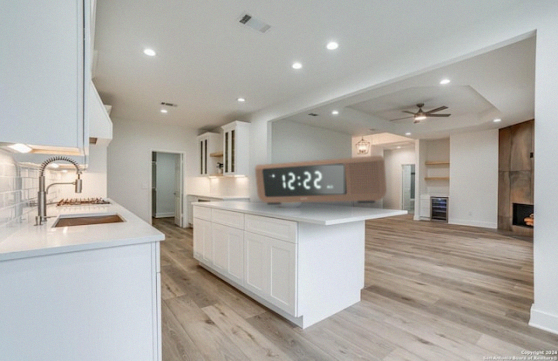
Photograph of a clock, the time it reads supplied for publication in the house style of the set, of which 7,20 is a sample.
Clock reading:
12,22
